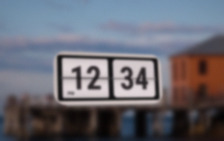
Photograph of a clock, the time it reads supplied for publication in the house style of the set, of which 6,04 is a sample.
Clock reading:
12,34
